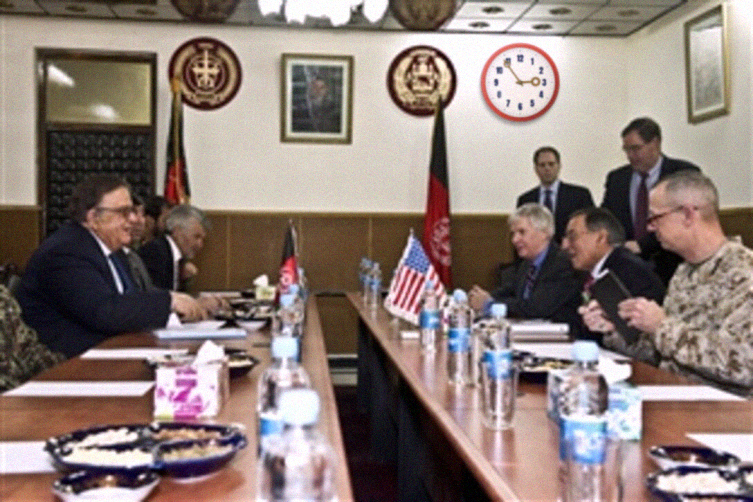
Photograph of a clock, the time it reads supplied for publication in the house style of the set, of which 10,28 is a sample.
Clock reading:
2,54
